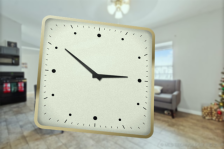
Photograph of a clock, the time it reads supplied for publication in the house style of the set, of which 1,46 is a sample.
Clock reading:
2,51
